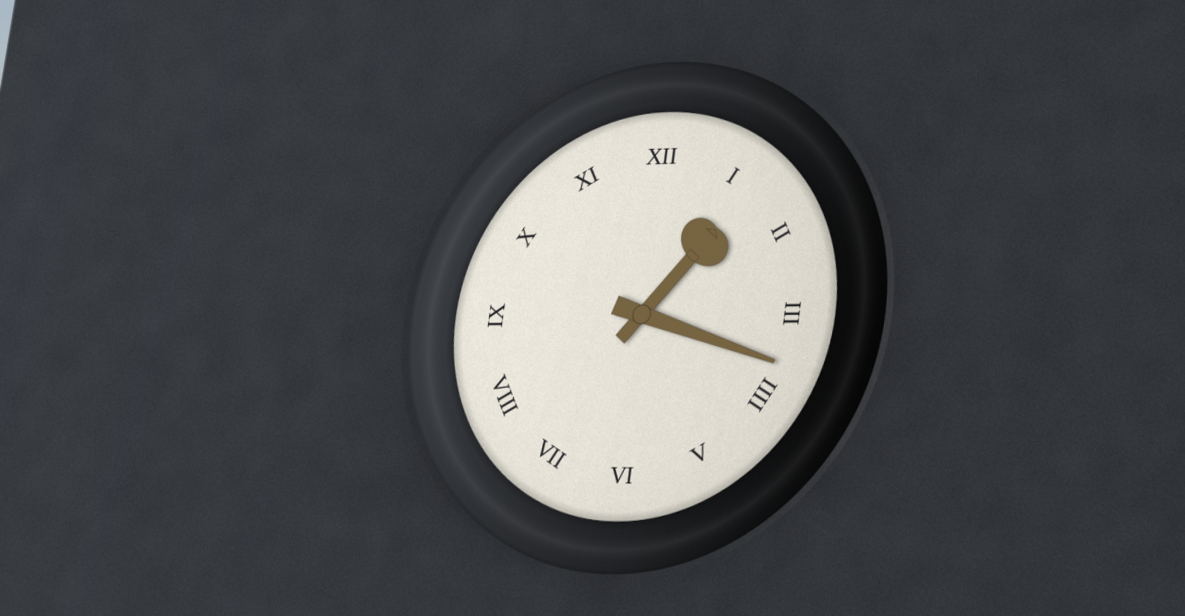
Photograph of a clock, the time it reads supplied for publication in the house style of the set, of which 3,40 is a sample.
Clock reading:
1,18
